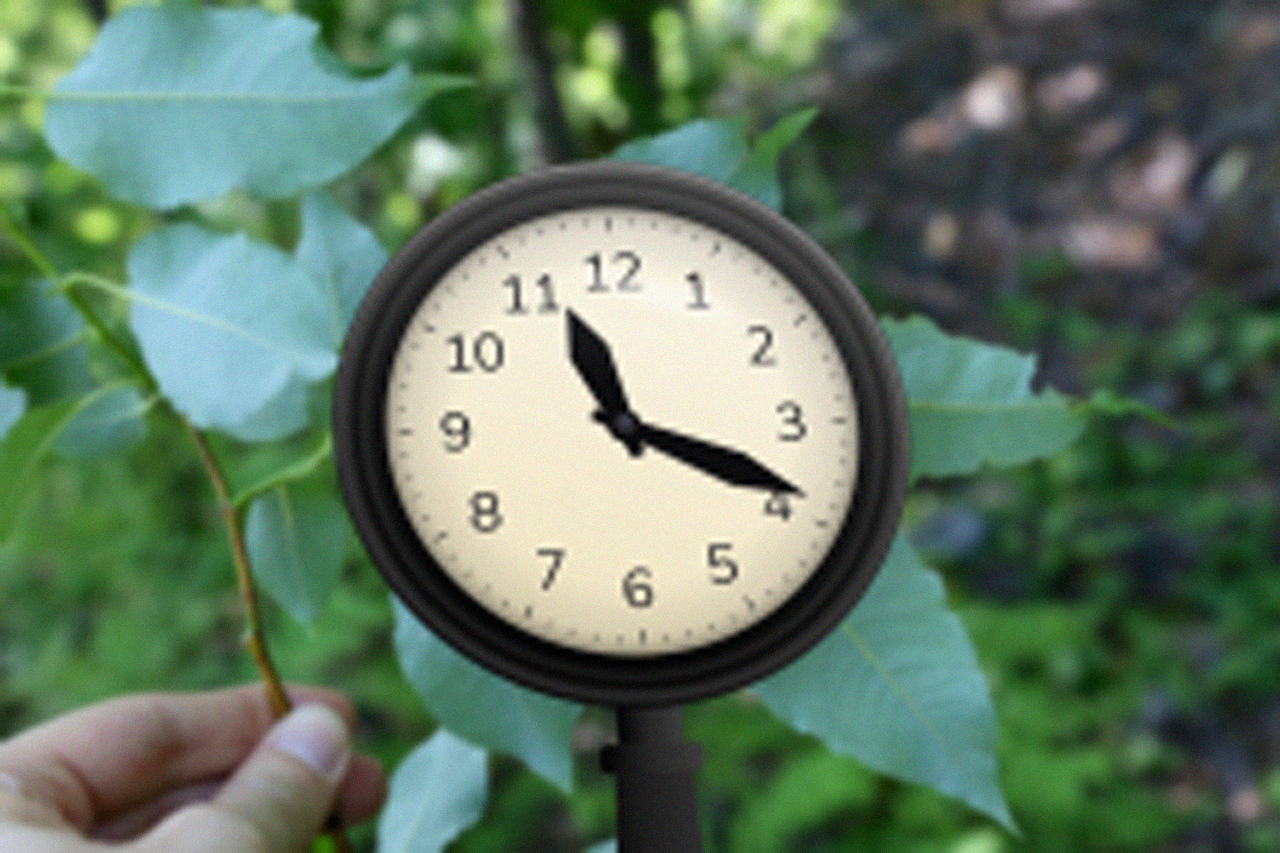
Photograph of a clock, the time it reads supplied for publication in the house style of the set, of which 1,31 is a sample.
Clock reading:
11,19
